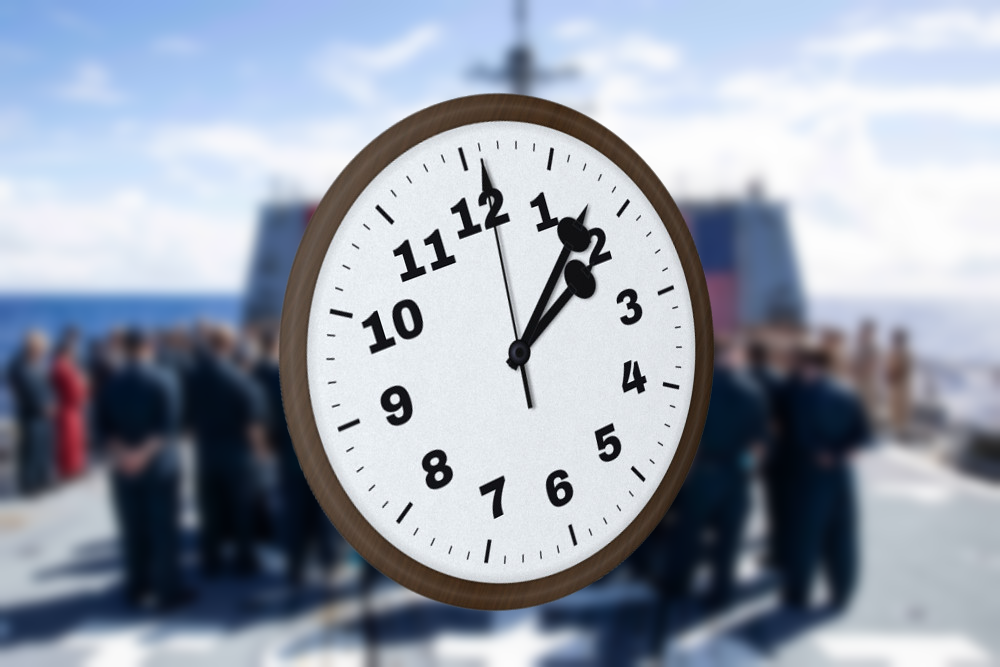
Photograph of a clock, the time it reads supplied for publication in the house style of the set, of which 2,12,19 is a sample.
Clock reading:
2,08,01
